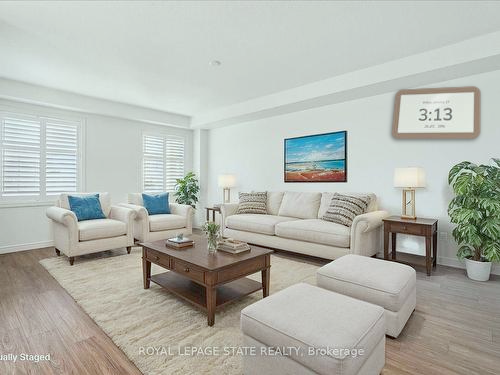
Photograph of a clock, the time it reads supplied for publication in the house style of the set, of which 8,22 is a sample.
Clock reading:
3,13
